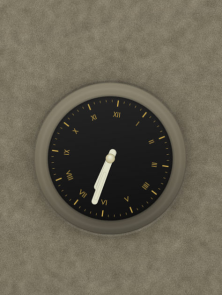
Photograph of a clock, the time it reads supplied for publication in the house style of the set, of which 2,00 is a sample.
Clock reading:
6,32
